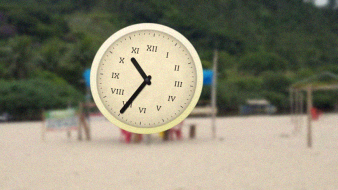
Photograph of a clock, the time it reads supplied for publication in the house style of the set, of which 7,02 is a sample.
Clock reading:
10,35
